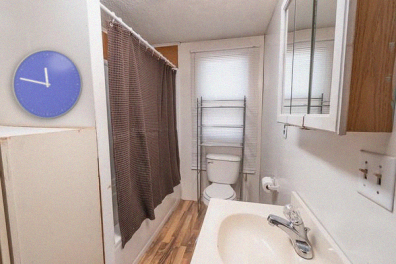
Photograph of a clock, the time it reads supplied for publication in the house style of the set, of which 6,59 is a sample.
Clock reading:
11,47
